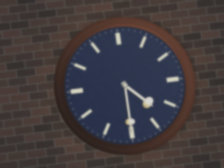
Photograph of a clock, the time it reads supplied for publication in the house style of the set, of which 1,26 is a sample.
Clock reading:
4,30
